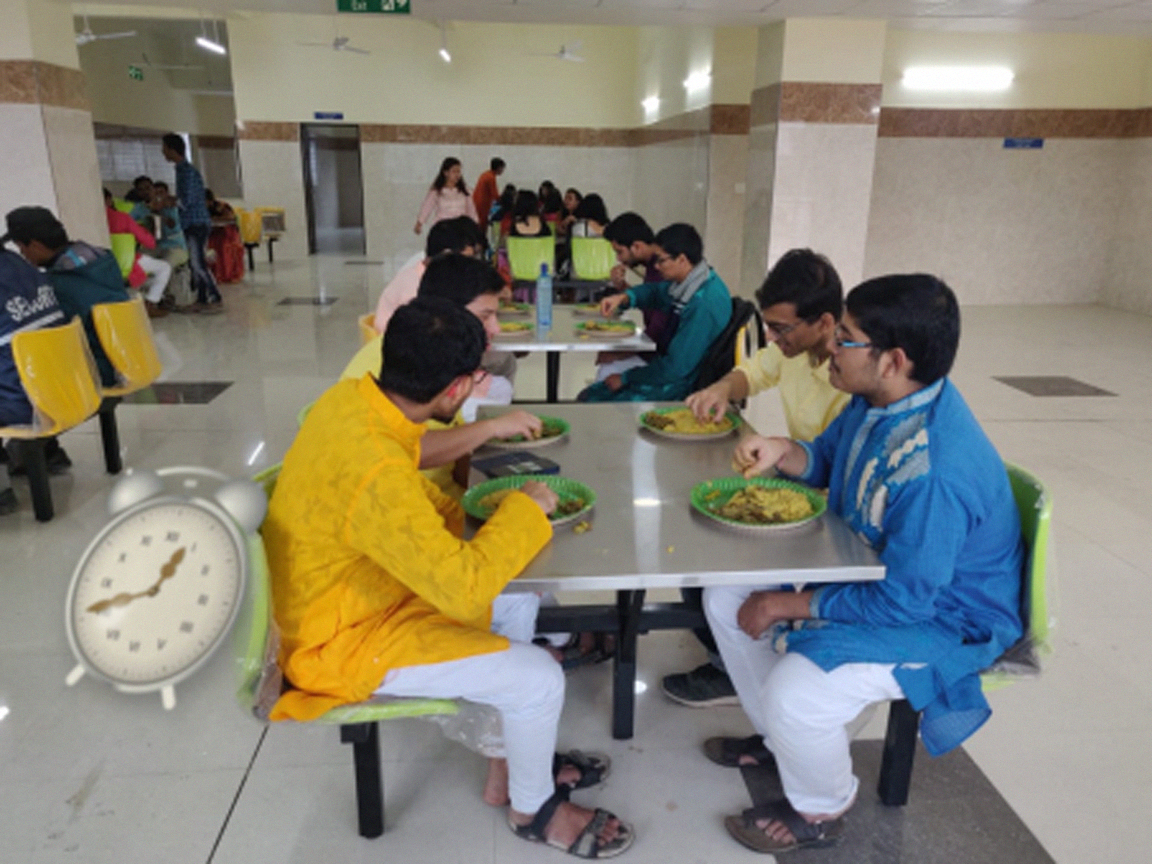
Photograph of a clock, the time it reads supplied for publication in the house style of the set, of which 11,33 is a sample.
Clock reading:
12,41
